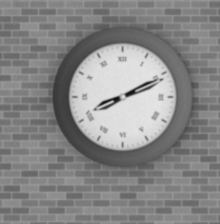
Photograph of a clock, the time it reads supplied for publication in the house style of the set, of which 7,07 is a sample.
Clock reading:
8,11
